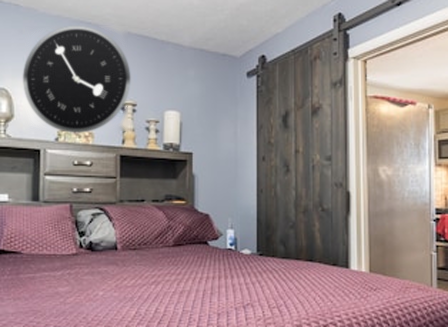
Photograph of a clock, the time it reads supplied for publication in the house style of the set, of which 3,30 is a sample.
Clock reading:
3,55
